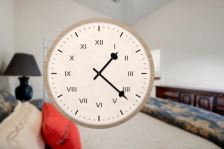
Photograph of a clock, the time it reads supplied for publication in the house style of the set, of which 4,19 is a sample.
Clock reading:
1,22
